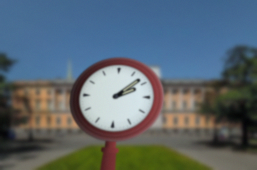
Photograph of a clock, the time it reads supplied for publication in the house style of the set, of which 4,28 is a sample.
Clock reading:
2,08
